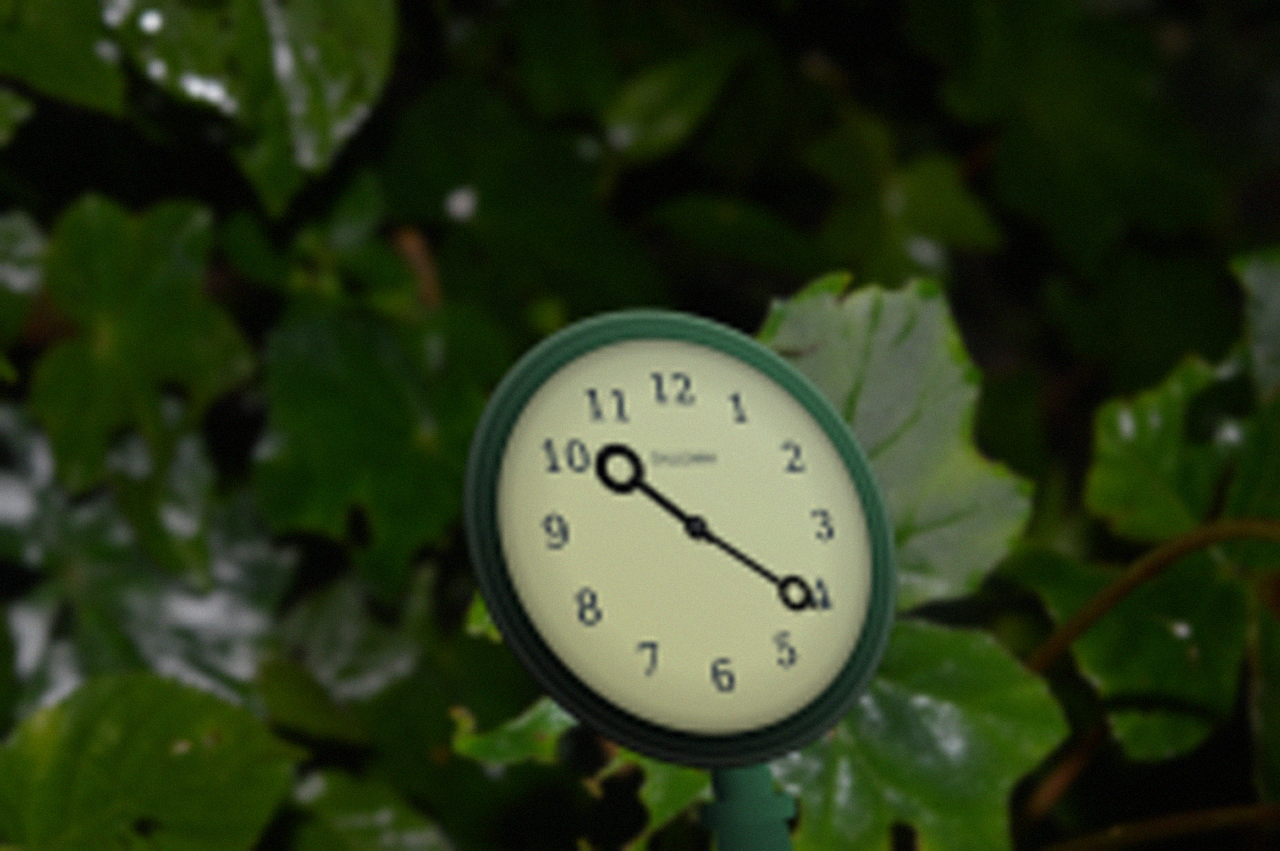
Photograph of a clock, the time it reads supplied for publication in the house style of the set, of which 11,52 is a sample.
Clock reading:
10,21
